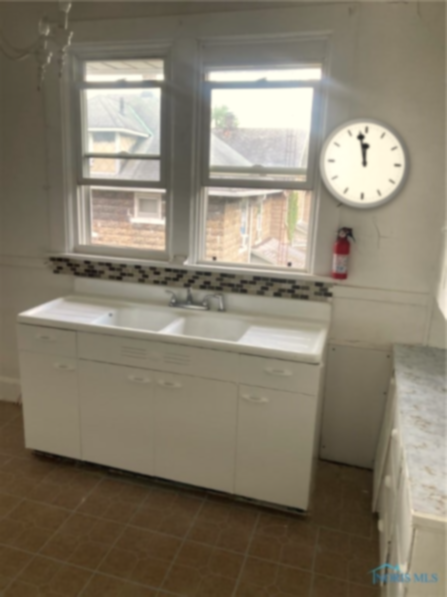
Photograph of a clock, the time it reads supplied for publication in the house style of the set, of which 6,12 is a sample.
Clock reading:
11,58
